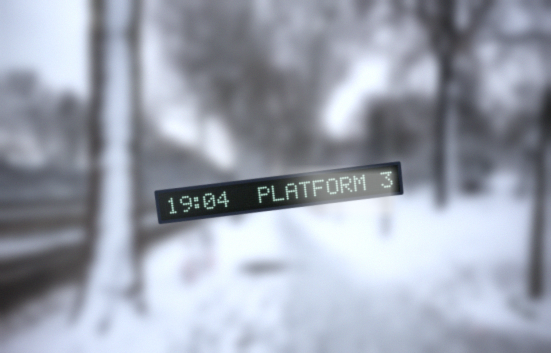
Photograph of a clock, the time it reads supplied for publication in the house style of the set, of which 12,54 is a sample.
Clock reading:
19,04
